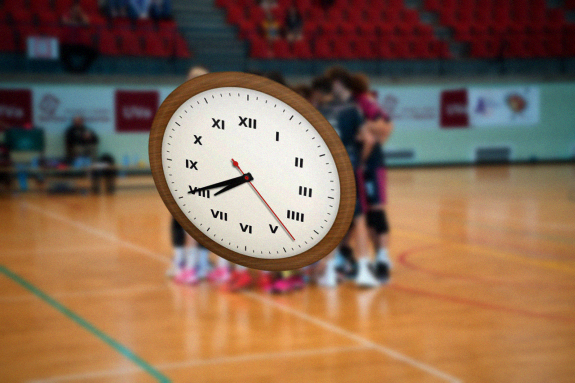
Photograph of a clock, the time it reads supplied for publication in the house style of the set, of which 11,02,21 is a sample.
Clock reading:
7,40,23
